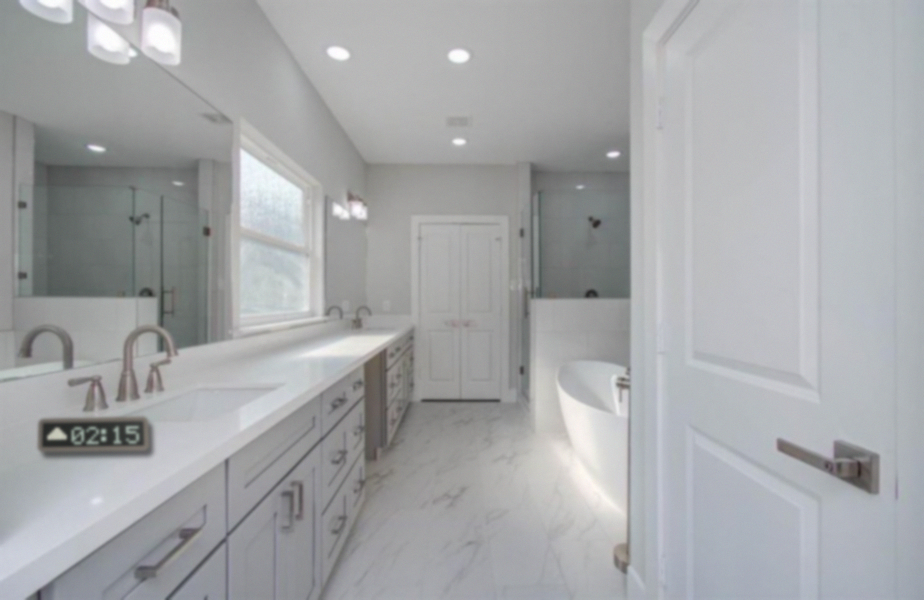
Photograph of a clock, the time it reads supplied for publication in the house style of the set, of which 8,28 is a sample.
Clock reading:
2,15
